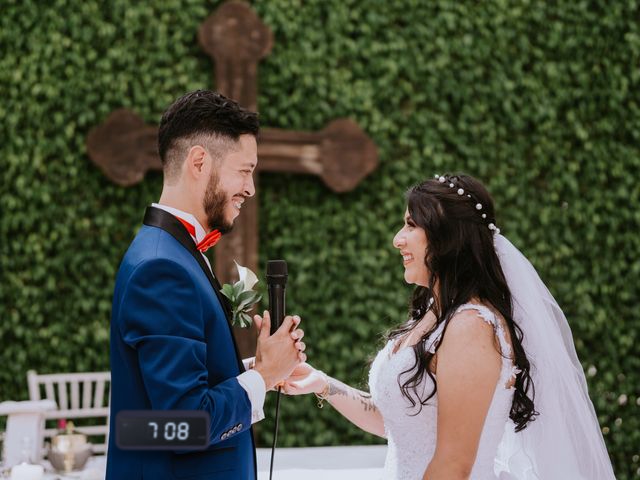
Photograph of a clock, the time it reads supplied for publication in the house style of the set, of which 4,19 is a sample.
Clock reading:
7,08
